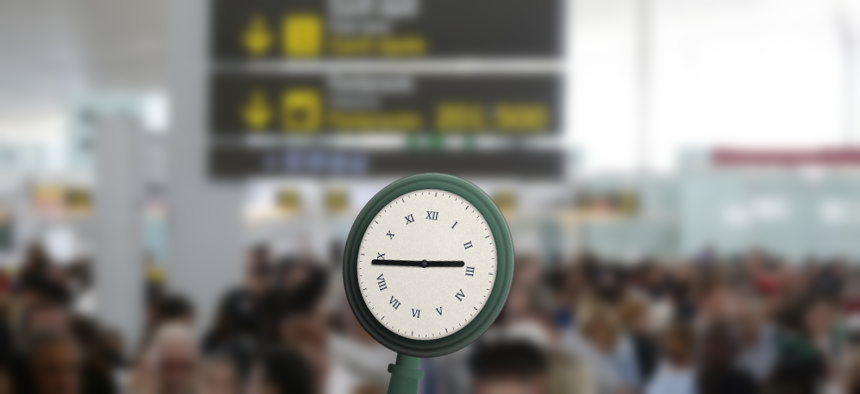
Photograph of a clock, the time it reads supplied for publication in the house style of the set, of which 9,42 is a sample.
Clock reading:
2,44
